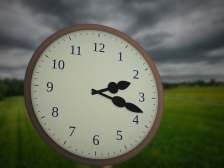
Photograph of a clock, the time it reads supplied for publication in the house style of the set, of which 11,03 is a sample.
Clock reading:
2,18
